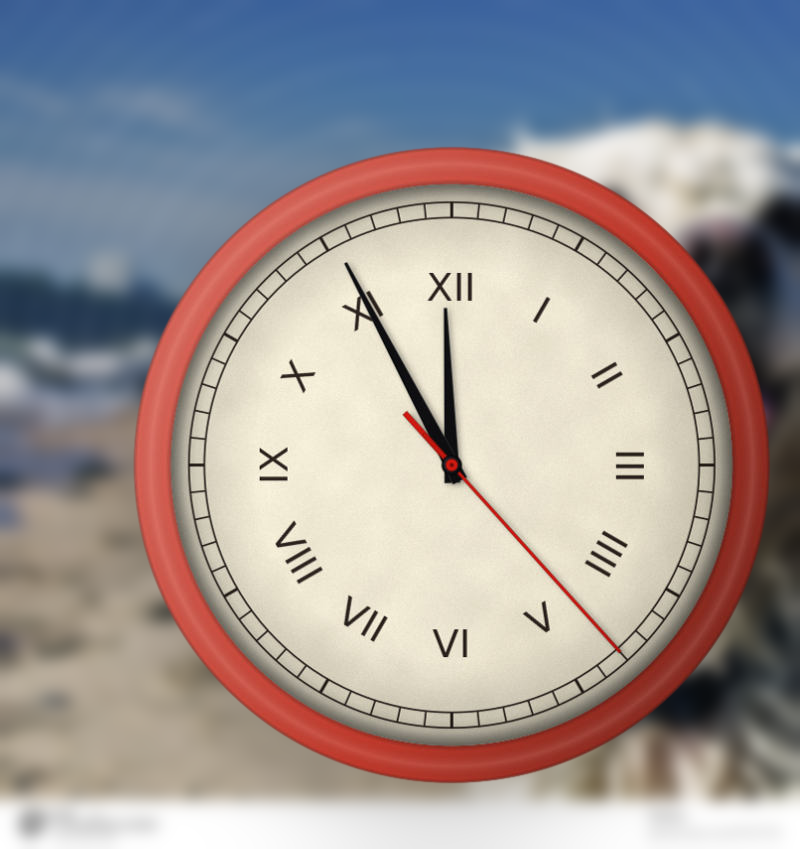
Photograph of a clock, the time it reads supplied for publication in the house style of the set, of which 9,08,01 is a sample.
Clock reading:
11,55,23
